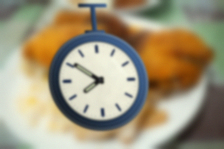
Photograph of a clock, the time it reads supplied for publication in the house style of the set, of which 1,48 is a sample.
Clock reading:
7,51
